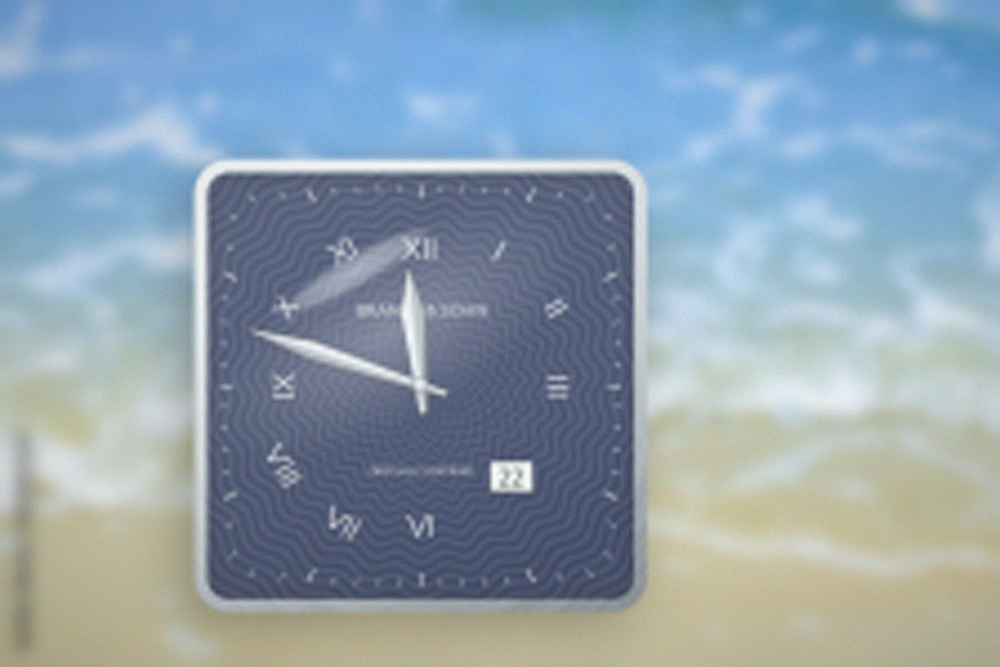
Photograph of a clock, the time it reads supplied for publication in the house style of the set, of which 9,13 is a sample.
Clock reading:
11,48
